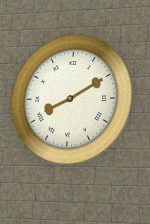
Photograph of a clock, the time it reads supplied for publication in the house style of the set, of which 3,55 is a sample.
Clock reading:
8,10
